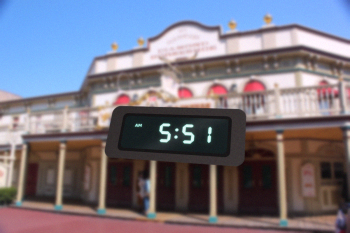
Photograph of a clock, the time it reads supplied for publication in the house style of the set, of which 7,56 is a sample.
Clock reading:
5,51
